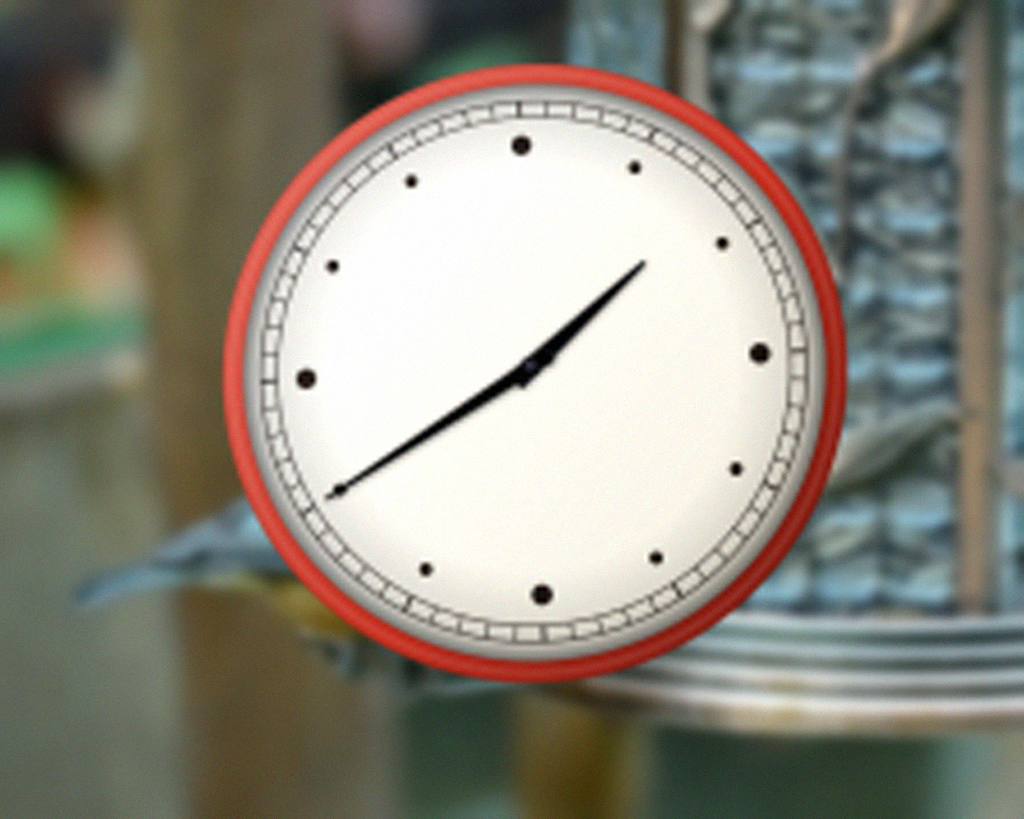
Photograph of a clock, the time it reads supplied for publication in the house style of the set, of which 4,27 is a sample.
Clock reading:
1,40
